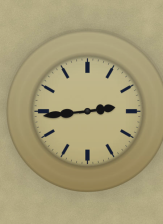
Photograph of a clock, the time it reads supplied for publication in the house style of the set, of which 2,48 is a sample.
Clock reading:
2,44
